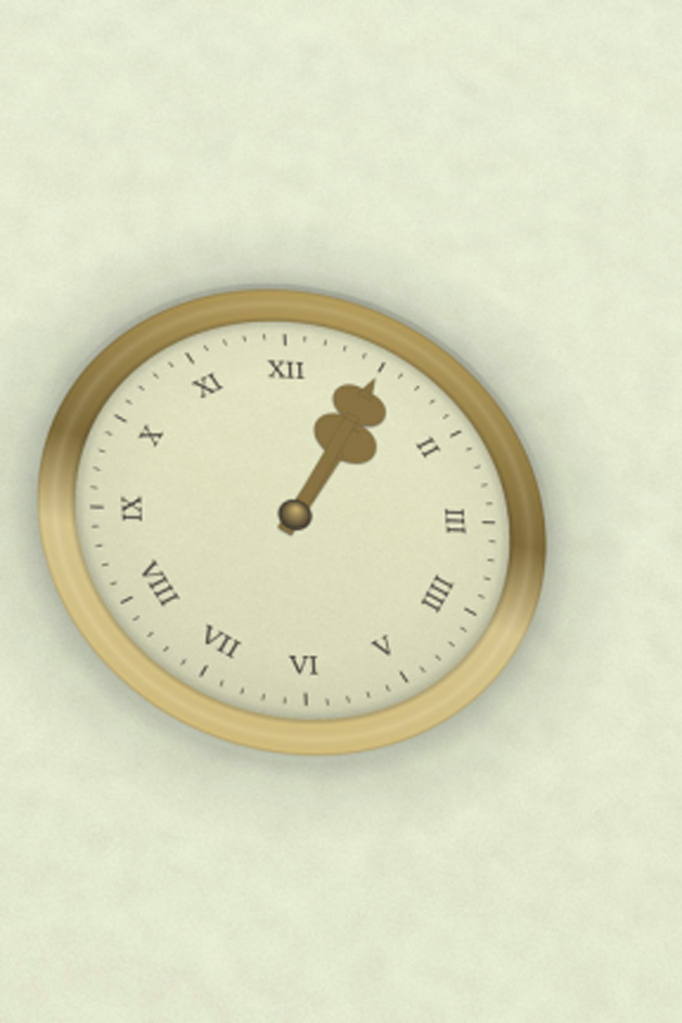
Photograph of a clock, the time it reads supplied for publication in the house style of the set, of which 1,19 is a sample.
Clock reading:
1,05
